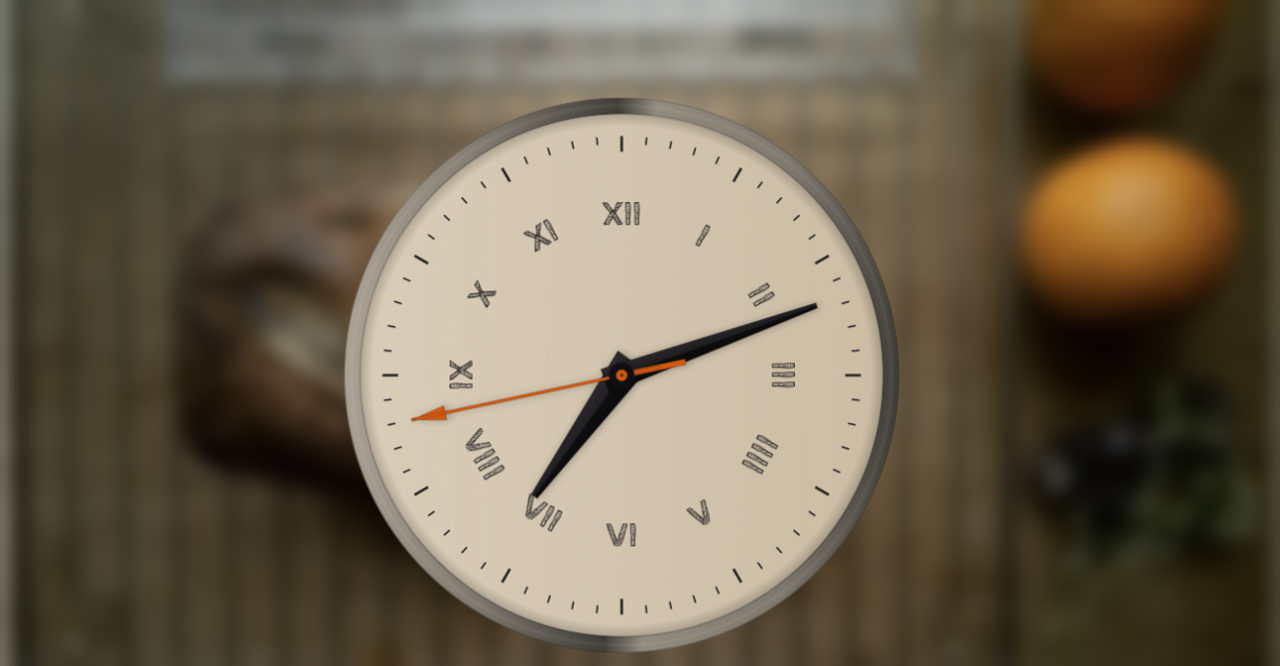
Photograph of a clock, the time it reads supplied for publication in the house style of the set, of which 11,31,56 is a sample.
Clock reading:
7,11,43
